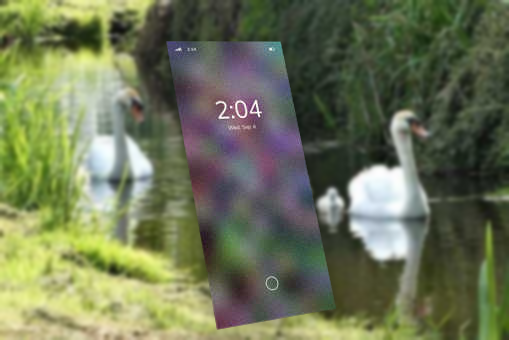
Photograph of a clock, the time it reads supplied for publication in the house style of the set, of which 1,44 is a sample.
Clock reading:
2,04
